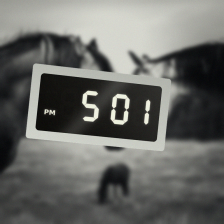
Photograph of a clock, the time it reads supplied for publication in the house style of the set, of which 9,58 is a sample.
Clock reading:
5,01
